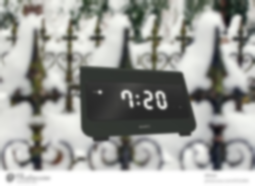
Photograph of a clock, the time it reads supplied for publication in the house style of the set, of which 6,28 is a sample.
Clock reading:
7,20
